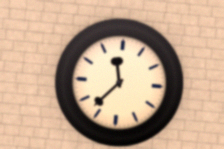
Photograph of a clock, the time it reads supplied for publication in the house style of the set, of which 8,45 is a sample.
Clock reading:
11,37
